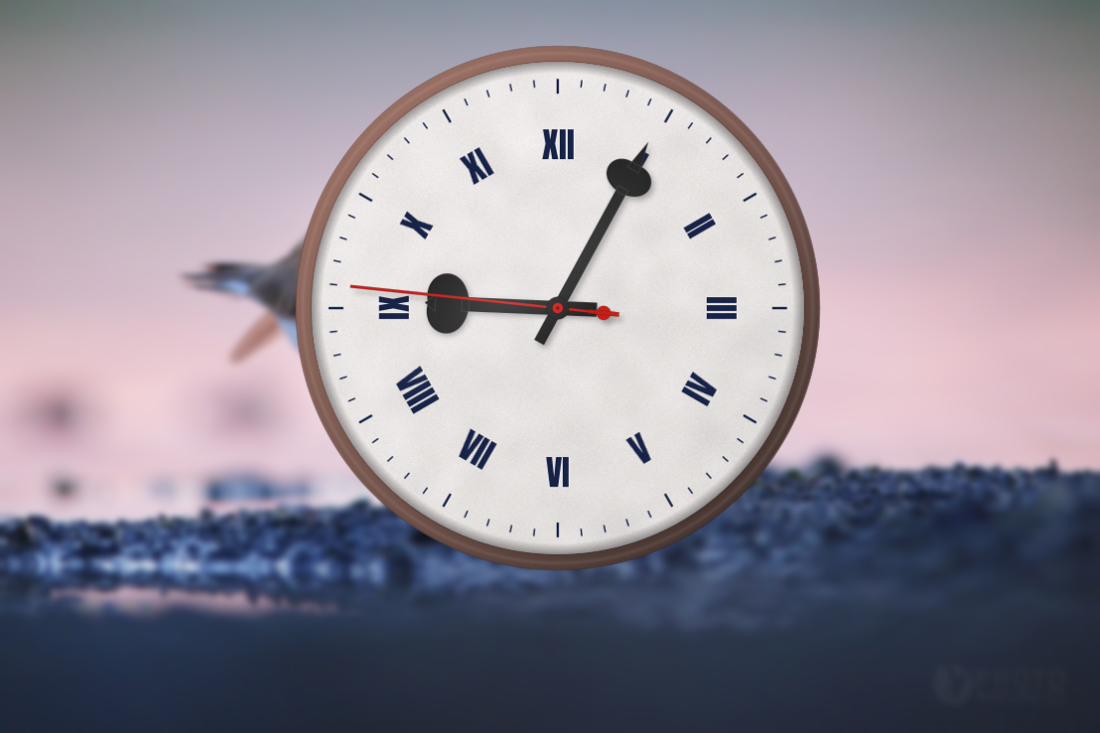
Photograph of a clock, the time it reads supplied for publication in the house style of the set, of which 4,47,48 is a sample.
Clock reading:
9,04,46
